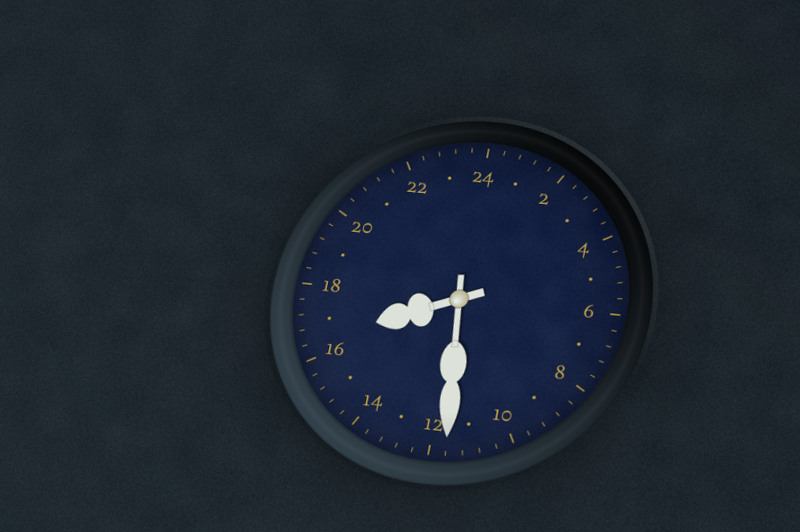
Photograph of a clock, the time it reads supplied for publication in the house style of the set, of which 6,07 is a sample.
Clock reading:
16,29
